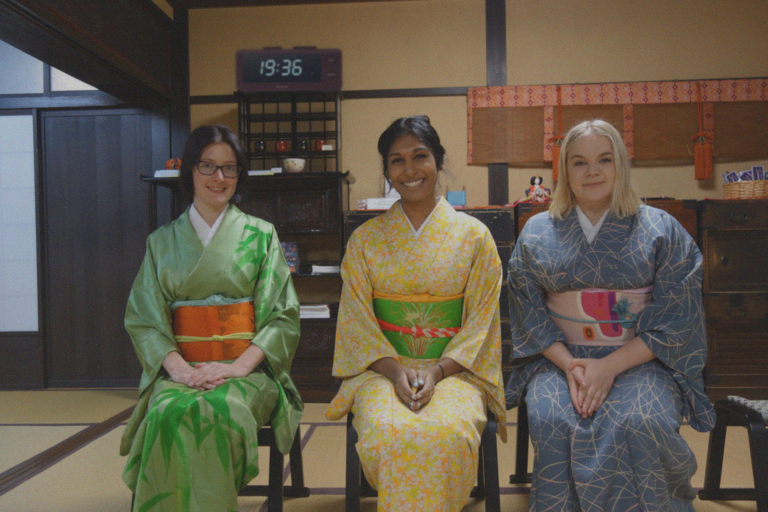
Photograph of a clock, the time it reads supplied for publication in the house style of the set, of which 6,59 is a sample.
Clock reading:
19,36
